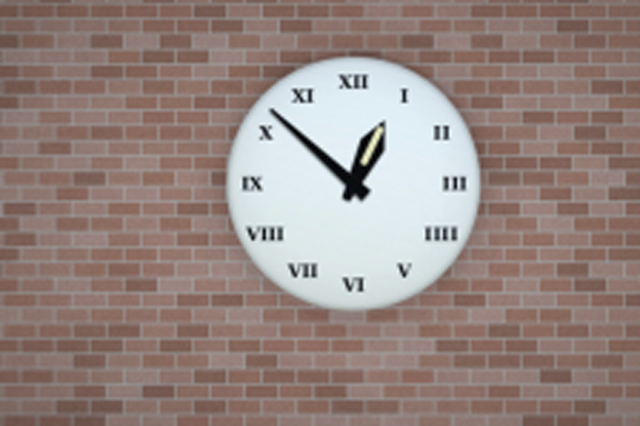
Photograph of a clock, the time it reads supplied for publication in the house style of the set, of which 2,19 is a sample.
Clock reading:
12,52
